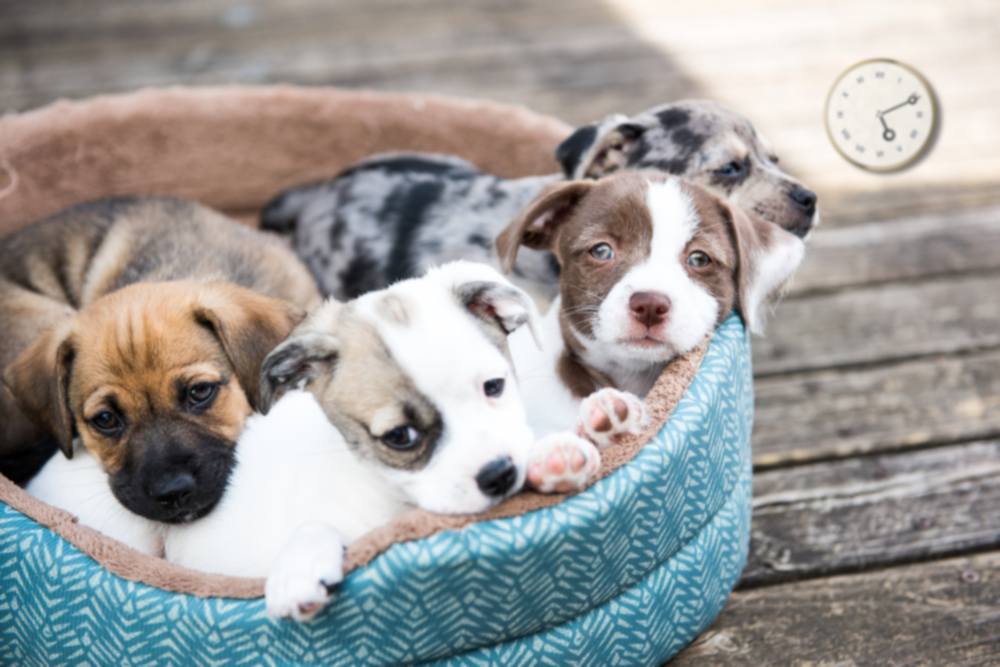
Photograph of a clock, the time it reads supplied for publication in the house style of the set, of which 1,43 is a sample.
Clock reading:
5,11
